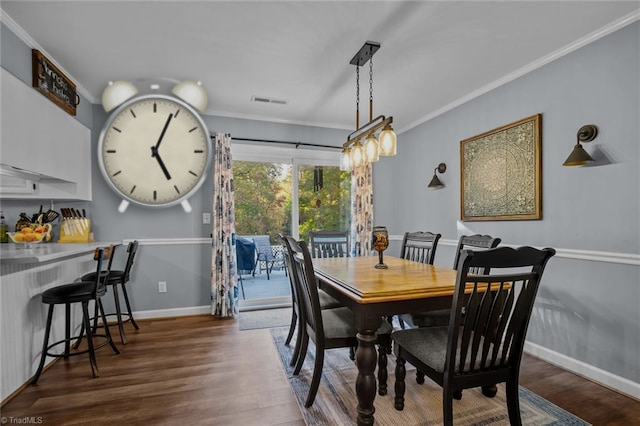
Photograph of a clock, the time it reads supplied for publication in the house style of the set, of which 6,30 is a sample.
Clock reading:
5,04
